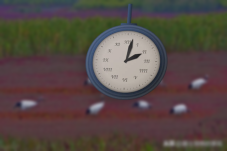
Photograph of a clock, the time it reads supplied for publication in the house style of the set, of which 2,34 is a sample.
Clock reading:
2,02
